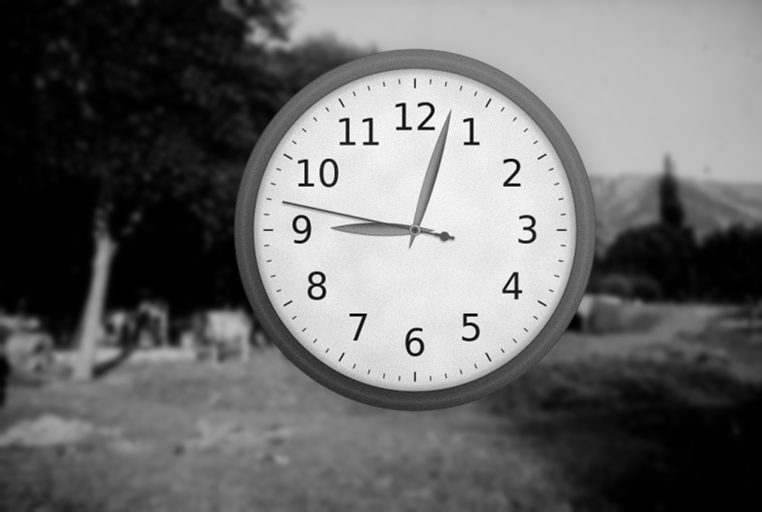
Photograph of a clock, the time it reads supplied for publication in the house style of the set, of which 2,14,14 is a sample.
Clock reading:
9,02,47
